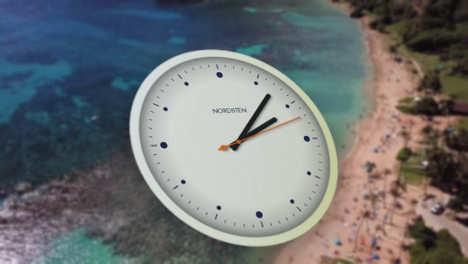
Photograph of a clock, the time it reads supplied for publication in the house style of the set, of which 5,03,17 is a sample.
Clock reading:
2,07,12
